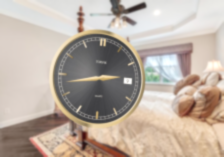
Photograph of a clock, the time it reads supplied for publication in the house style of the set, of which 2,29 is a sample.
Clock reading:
2,43
